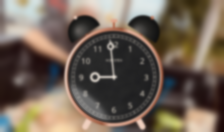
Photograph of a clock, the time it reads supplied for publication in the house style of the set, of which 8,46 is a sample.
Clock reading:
8,59
